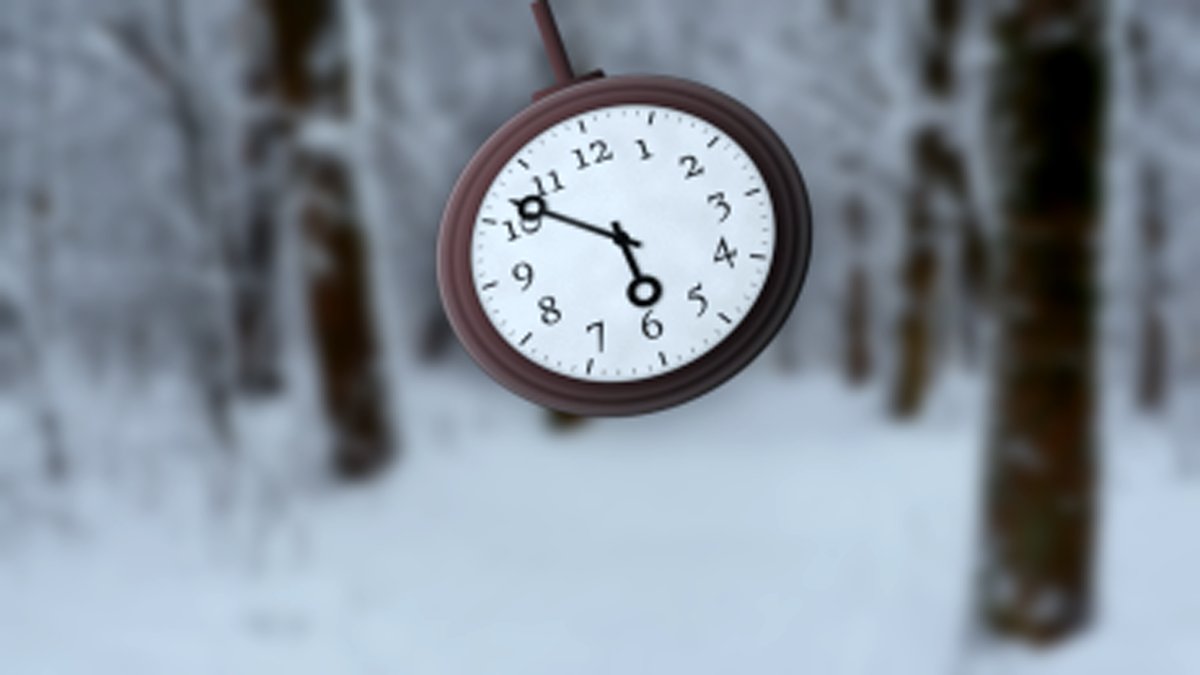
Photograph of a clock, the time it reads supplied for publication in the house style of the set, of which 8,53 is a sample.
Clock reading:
5,52
